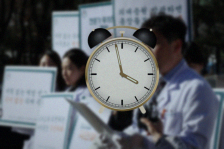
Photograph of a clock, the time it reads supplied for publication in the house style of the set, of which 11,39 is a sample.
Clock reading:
3,58
